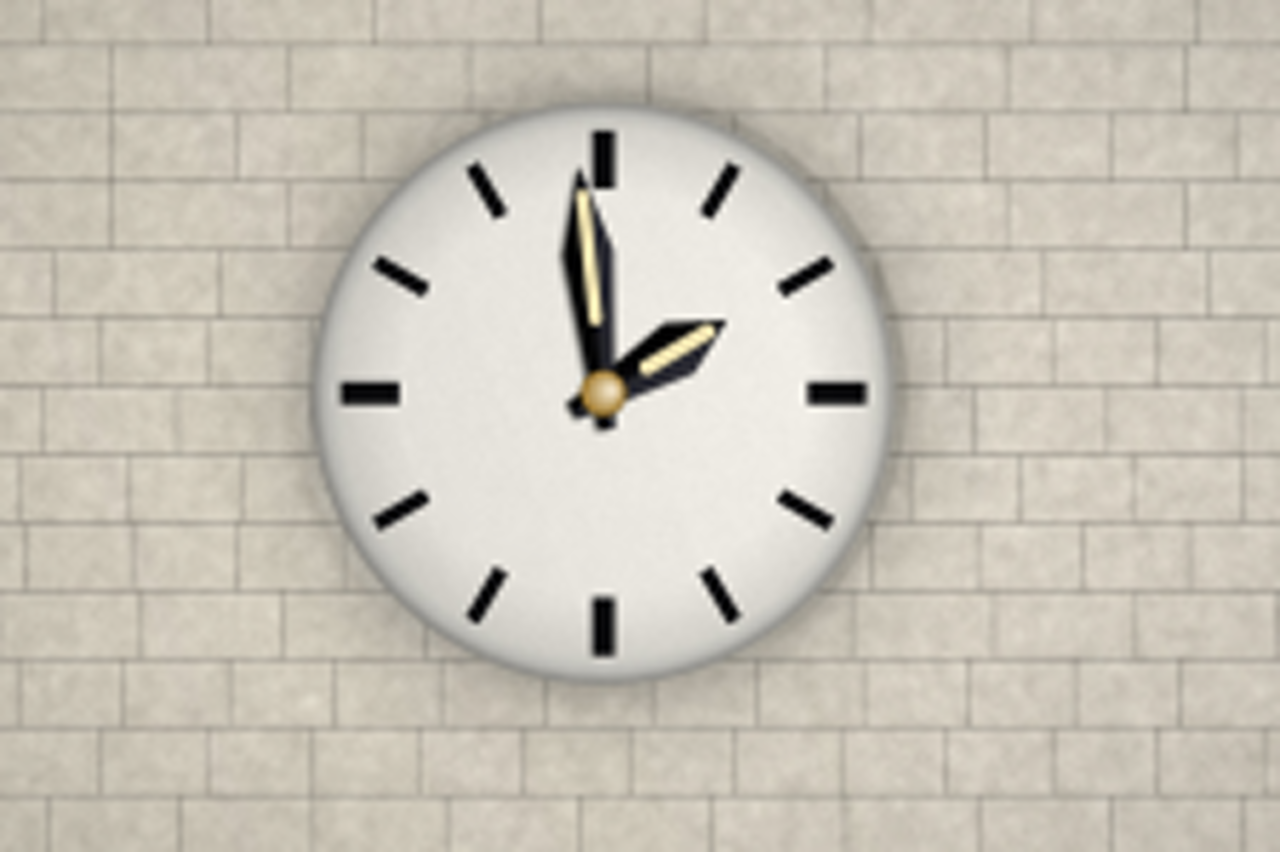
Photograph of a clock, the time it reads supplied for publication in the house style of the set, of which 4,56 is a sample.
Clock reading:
1,59
